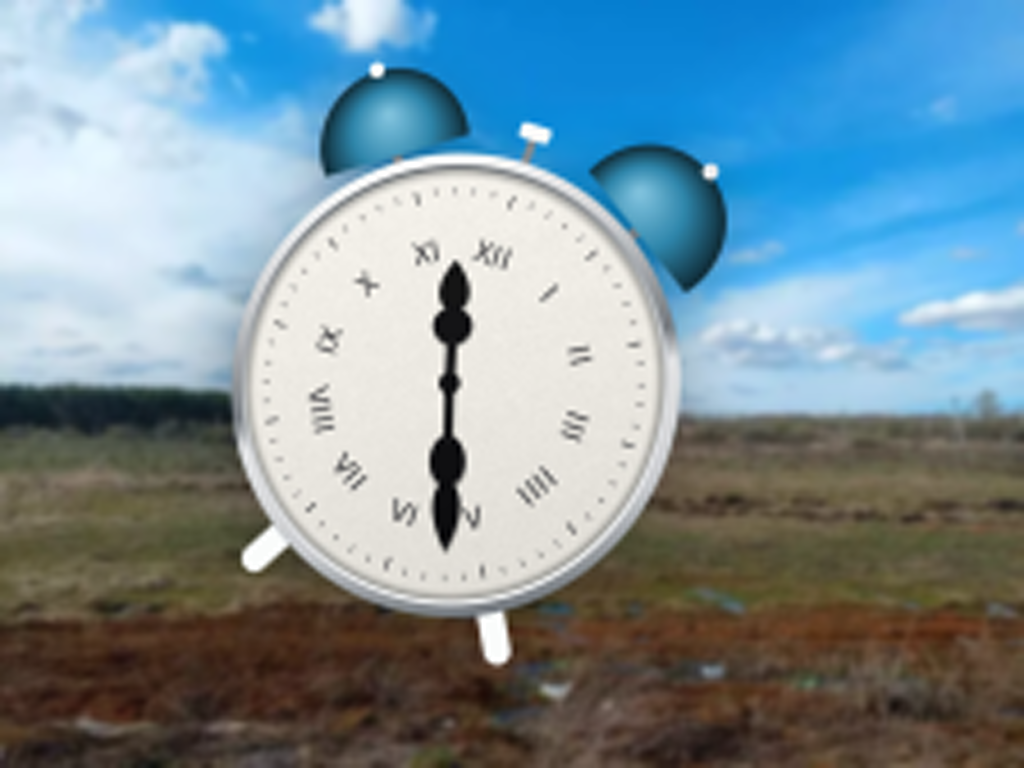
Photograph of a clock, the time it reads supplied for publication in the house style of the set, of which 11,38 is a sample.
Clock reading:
11,27
